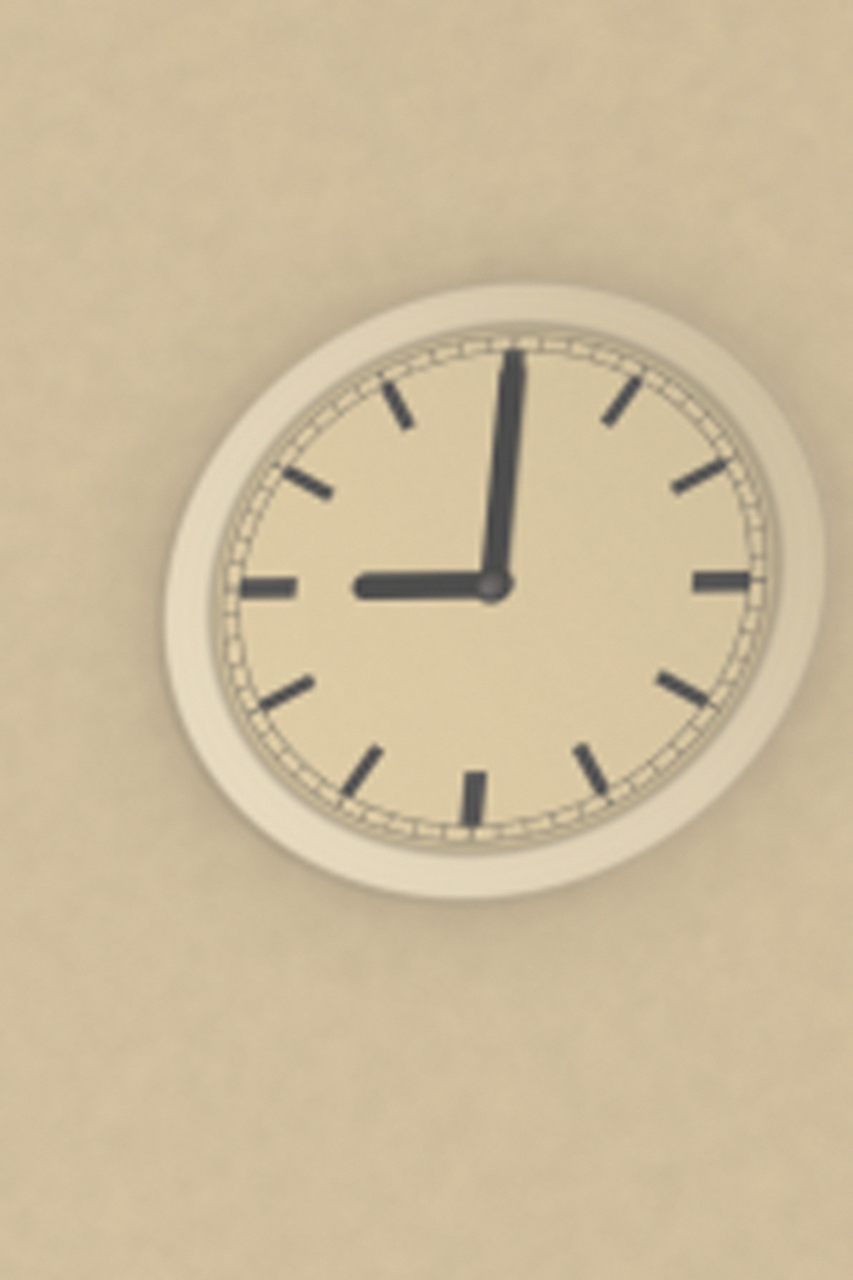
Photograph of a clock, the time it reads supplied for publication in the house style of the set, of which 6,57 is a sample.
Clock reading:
9,00
